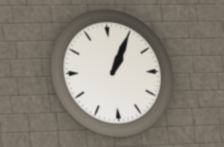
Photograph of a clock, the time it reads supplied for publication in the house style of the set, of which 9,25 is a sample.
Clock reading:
1,05
